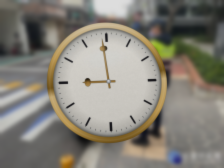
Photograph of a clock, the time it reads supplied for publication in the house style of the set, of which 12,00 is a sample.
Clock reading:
8,59
